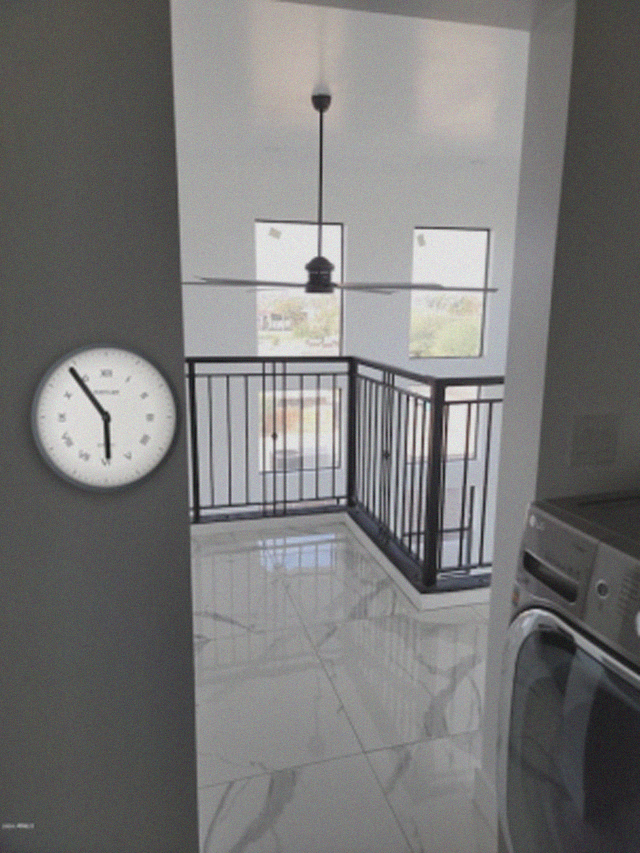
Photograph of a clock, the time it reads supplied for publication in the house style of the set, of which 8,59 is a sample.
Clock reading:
5,54
